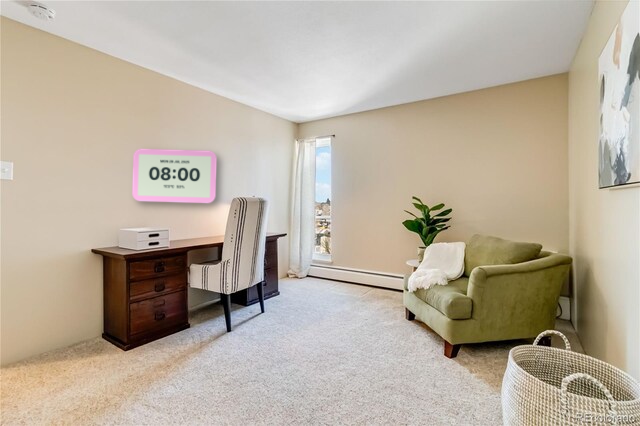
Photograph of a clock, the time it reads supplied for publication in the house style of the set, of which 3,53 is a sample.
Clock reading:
8,00
